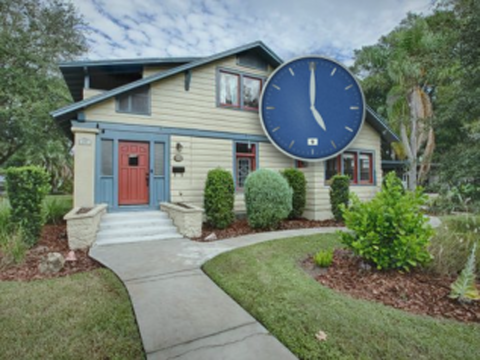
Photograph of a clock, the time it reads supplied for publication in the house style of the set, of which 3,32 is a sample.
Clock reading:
5,00
